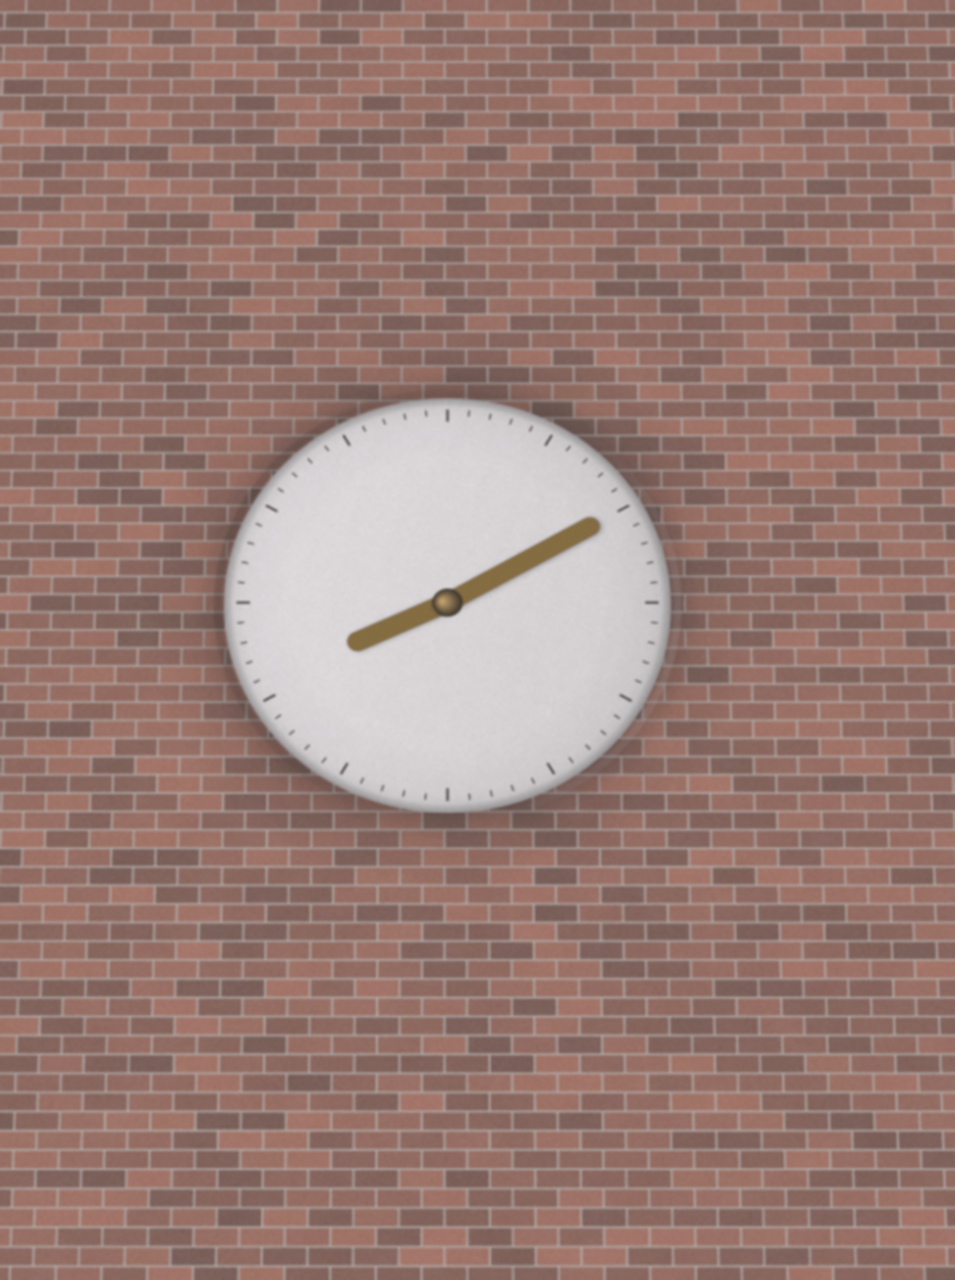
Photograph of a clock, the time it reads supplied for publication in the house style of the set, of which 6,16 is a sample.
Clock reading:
8,10
